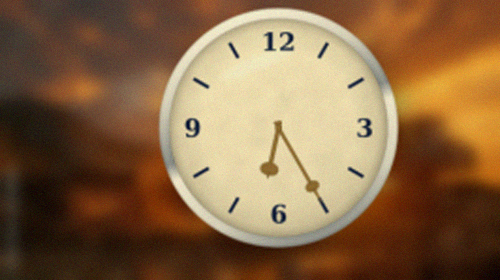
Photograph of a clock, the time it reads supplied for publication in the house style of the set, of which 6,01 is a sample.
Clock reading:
6,25
